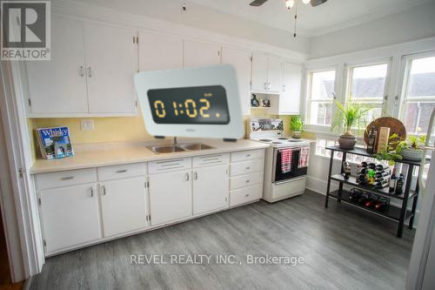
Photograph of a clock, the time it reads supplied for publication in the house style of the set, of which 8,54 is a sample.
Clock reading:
1,02
